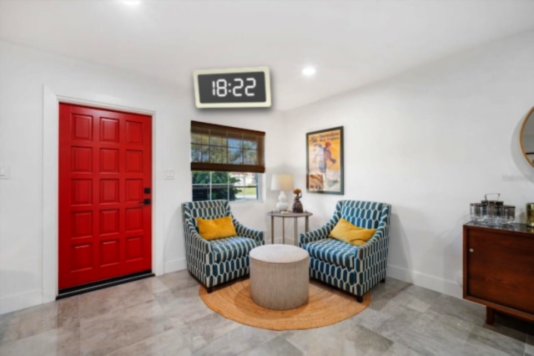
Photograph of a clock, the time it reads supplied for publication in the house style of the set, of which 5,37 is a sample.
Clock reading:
18,22
